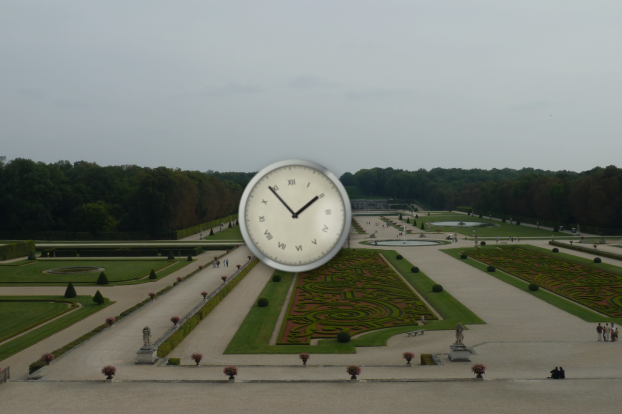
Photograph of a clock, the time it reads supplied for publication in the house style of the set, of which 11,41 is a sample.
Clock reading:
1,54
